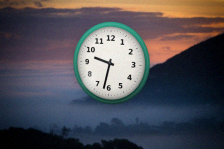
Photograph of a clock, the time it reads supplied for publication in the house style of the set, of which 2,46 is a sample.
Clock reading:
9,32
